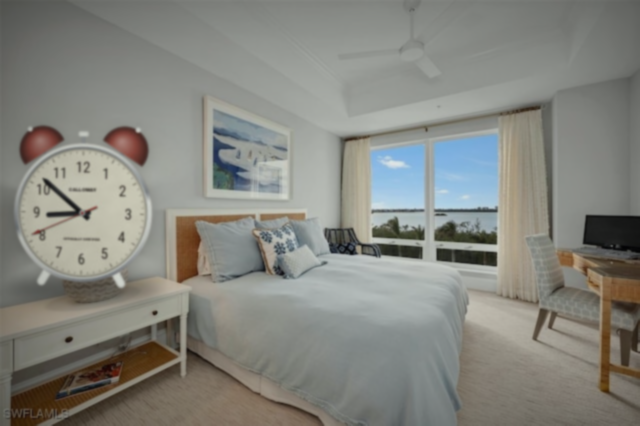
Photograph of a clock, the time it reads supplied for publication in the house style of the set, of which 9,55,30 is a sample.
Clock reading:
8,51,41
